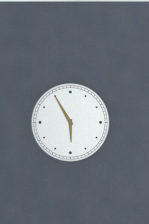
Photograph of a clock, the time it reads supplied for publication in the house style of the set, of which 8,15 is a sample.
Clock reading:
5,55
